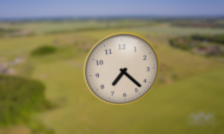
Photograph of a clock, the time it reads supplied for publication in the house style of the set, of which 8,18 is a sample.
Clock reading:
7,23
